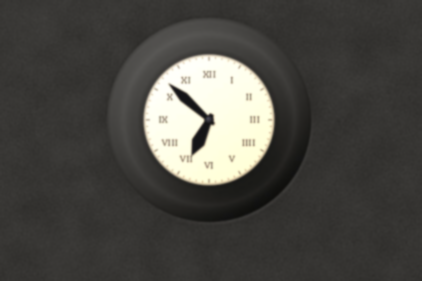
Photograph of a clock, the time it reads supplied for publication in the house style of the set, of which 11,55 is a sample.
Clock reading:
6,52
